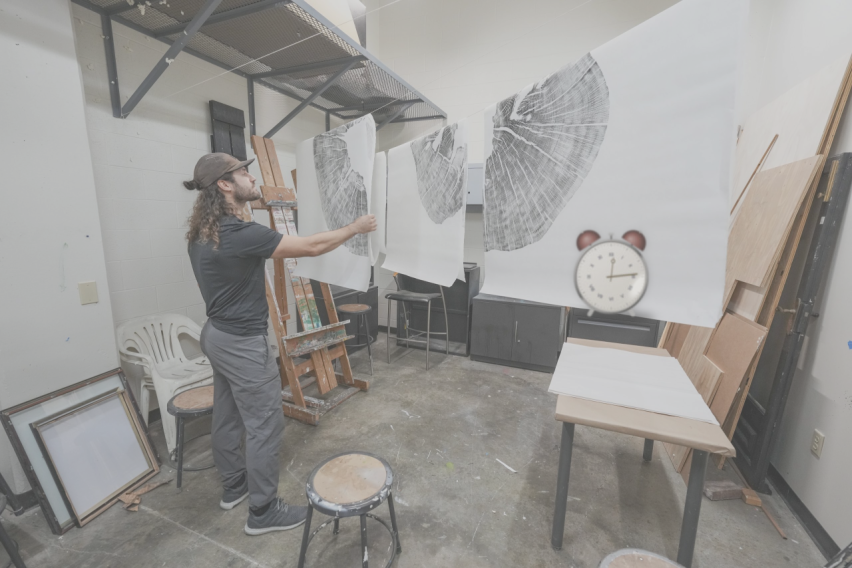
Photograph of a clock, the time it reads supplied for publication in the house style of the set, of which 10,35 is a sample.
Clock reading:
12,14
